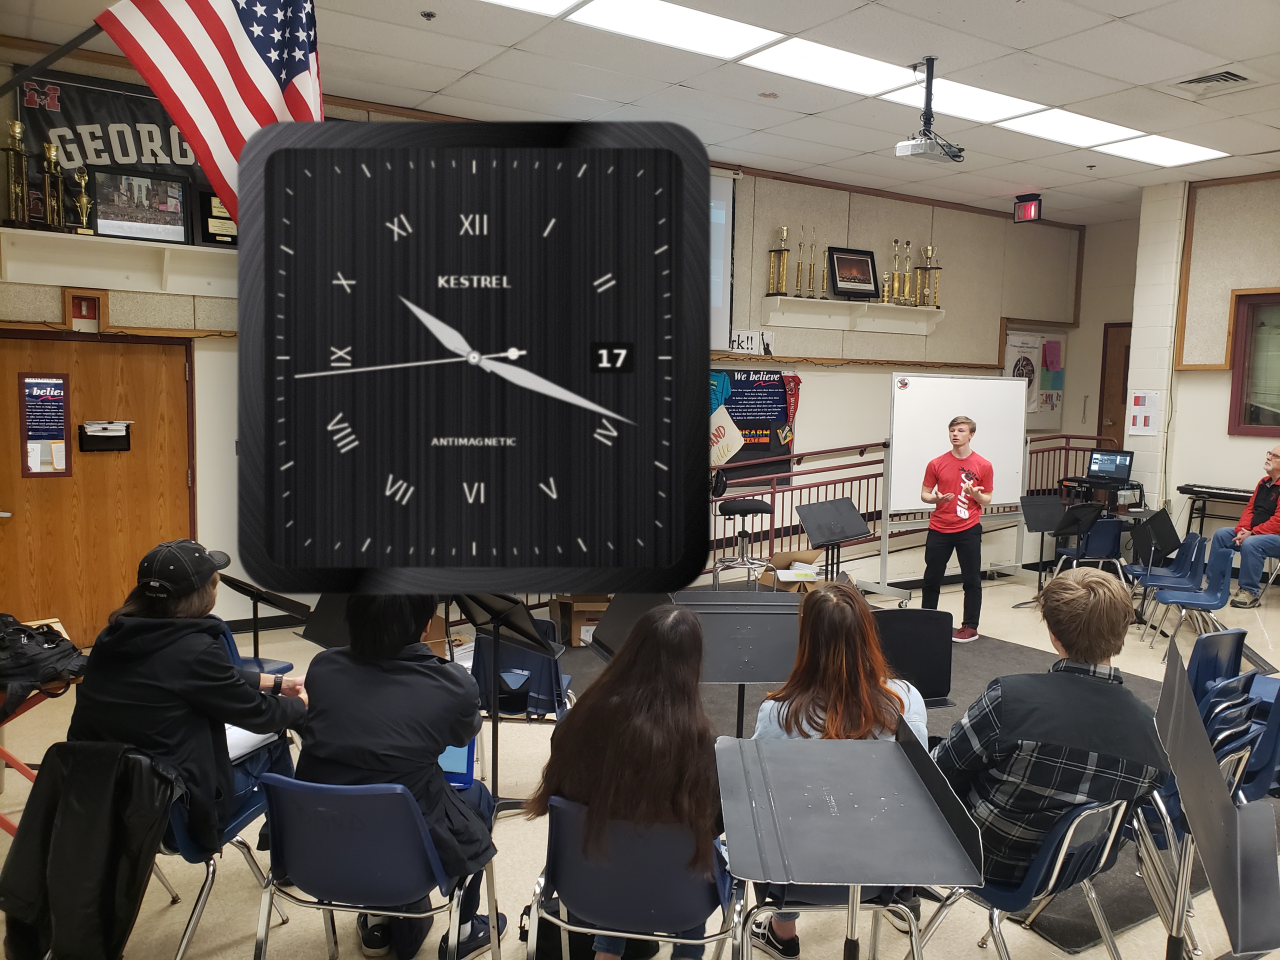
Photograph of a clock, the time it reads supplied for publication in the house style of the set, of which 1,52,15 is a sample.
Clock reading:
10,18,44
